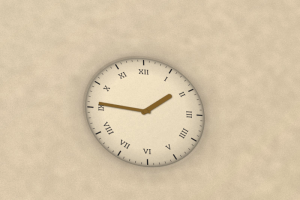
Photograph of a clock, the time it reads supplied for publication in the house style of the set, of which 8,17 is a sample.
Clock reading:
1,46
